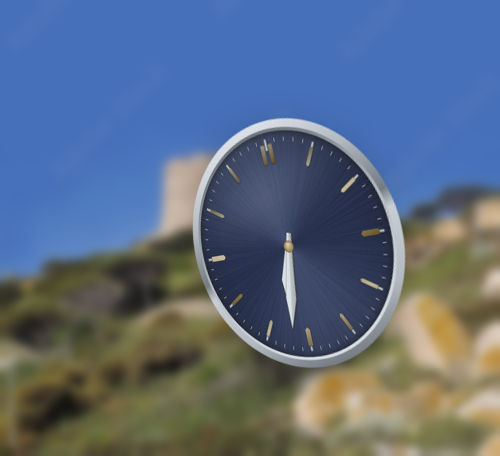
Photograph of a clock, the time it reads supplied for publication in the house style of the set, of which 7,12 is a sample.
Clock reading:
6,32
